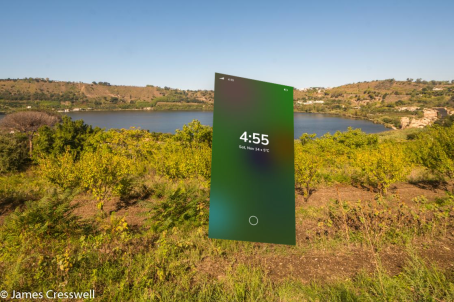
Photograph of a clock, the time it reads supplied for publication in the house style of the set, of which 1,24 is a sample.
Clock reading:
4,55
